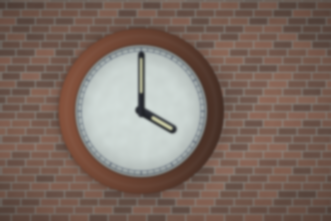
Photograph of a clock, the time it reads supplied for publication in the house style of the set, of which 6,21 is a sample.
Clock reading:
4,00
